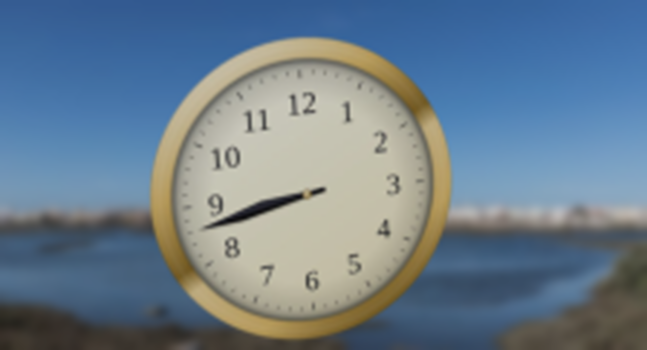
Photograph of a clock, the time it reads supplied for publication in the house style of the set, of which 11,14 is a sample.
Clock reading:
8,43
